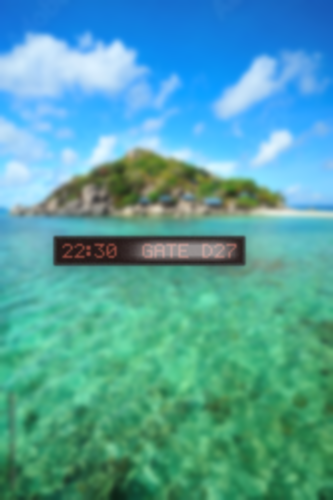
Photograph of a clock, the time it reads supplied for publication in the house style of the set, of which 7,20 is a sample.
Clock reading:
22,30
